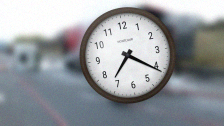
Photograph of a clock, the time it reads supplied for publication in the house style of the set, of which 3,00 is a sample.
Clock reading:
7,21
